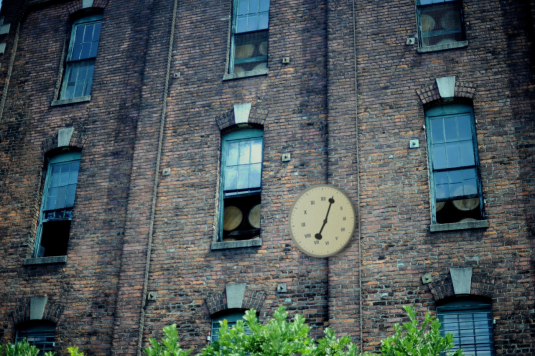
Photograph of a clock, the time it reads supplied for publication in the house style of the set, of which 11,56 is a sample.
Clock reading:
7,04
